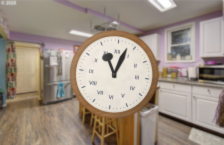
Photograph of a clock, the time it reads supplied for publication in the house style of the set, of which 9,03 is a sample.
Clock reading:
11,03
